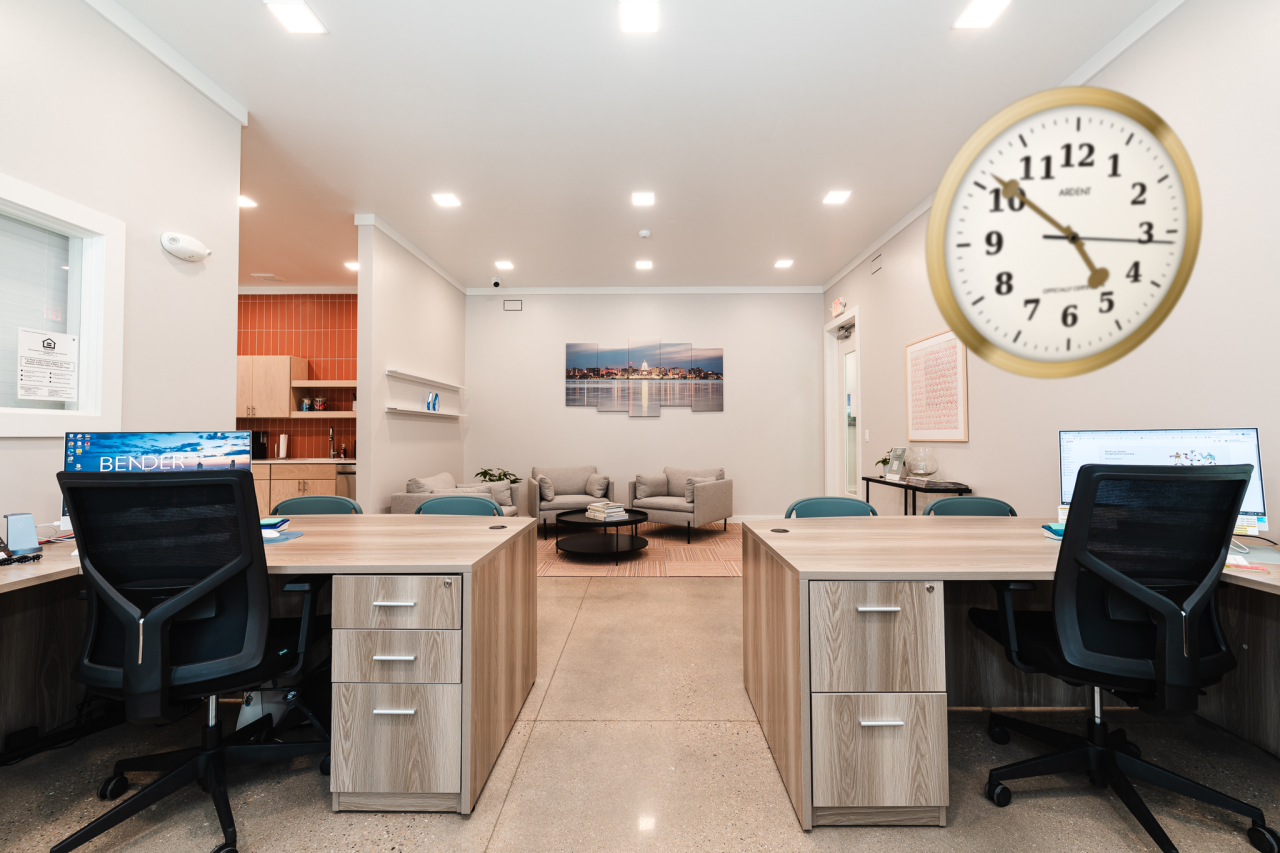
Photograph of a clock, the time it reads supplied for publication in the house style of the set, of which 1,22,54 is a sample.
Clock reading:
4,51,16
